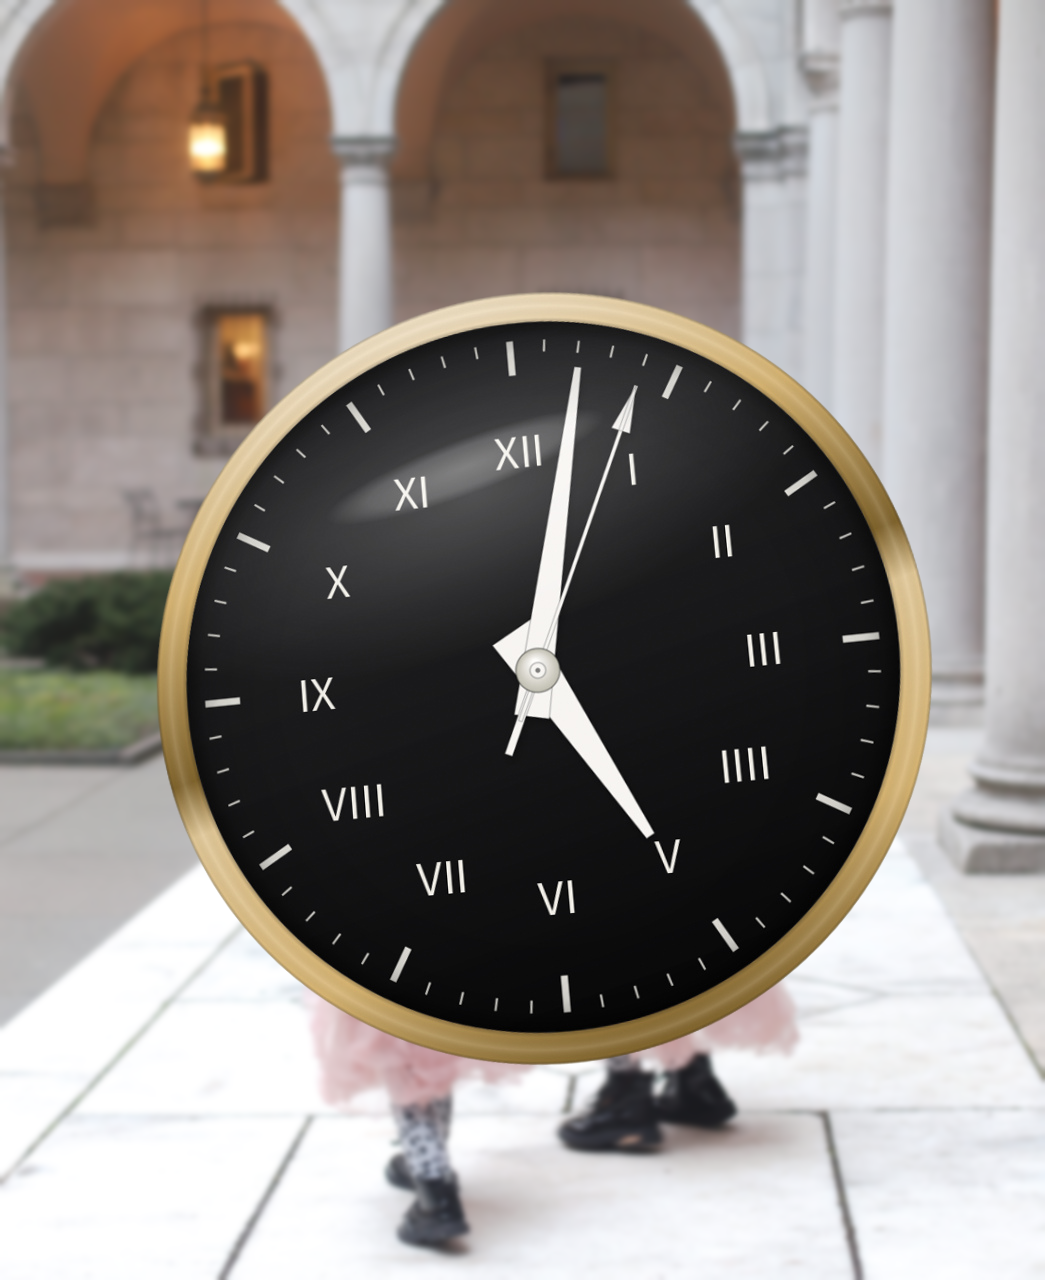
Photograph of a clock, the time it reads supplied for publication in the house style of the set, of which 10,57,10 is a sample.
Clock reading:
5,02,04
